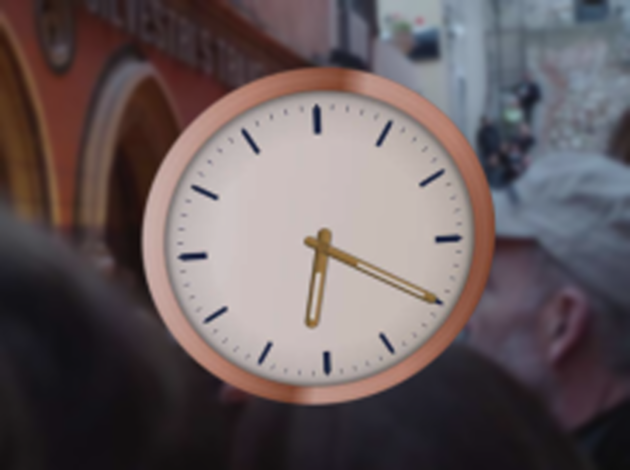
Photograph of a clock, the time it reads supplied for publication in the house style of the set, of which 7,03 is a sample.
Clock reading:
6,20
